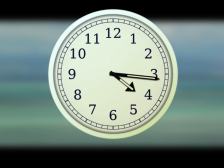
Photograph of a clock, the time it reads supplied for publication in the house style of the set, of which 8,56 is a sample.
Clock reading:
4,16
